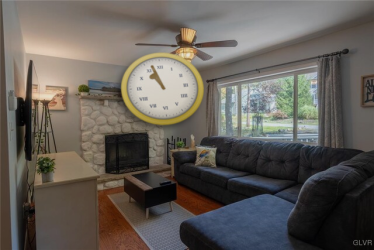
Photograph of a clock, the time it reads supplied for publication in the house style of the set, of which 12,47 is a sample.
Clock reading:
10,57
